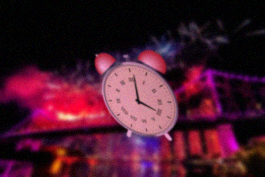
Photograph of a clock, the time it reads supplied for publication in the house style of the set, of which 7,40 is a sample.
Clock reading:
4,01
